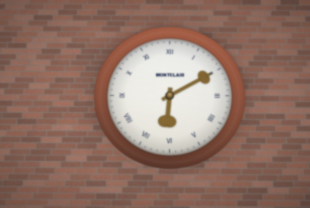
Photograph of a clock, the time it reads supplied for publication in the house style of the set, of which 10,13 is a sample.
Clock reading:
6,10
